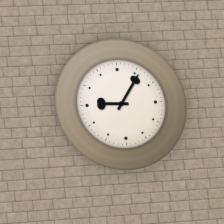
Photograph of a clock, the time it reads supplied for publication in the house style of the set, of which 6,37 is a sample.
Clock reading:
9,06
